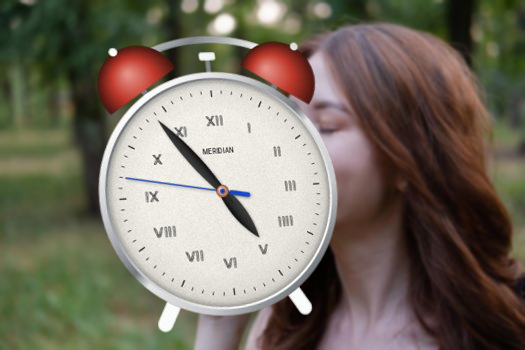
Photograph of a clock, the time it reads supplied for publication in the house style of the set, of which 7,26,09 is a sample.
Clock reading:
4,53,47
